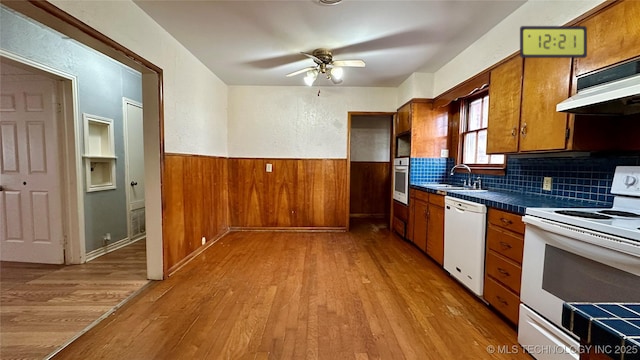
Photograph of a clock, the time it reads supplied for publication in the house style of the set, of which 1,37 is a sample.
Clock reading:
12,21
